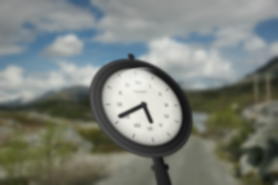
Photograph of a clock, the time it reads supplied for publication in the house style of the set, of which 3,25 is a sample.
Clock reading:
5,41
